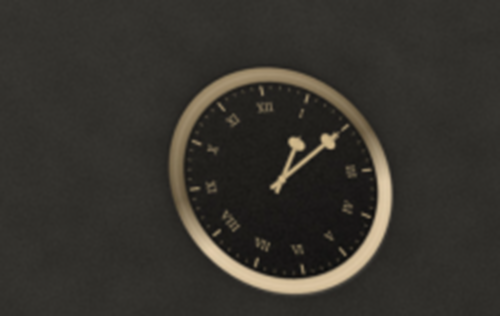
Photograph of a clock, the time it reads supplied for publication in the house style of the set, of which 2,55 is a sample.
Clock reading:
1,10
